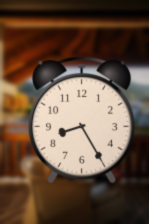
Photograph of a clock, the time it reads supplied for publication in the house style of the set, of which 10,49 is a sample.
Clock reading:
8,25
